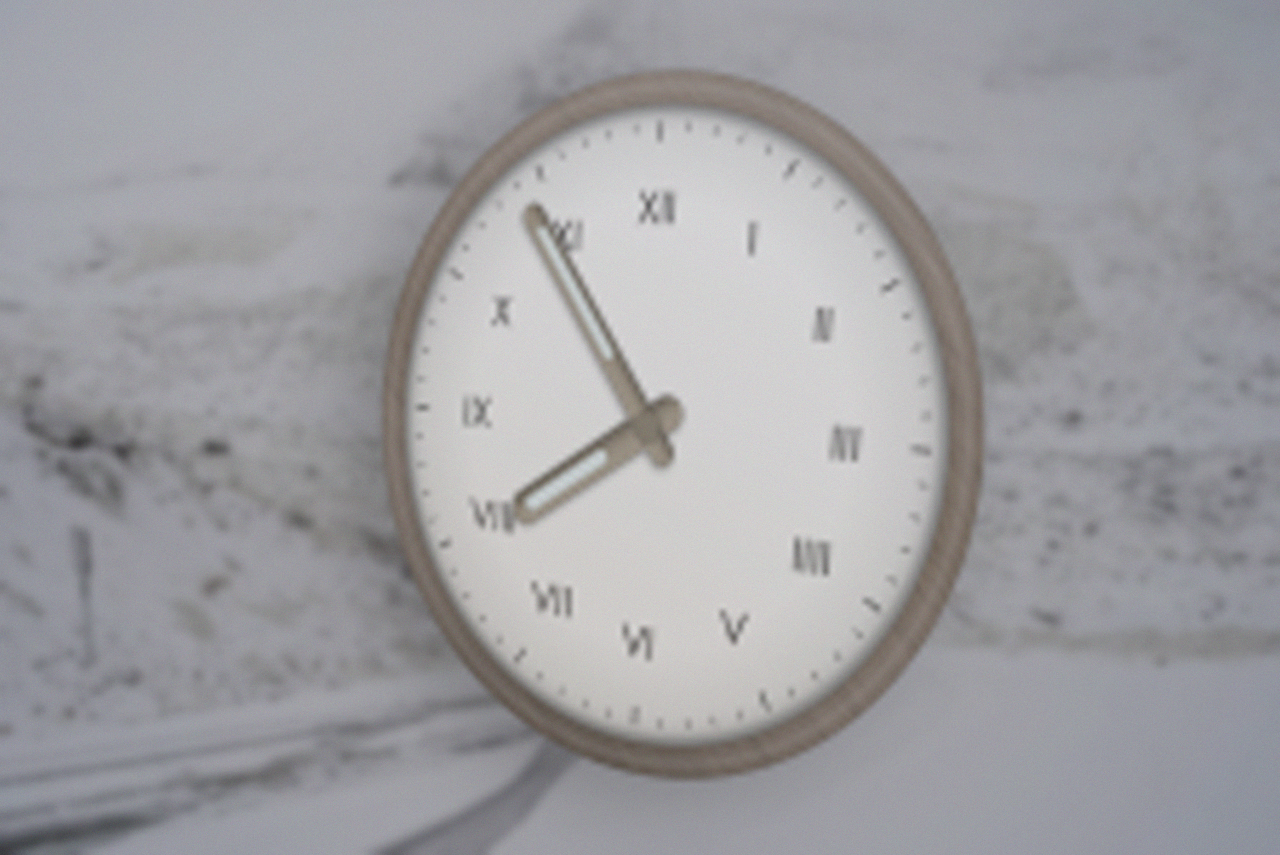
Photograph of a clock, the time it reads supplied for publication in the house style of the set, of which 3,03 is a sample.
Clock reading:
7,54
